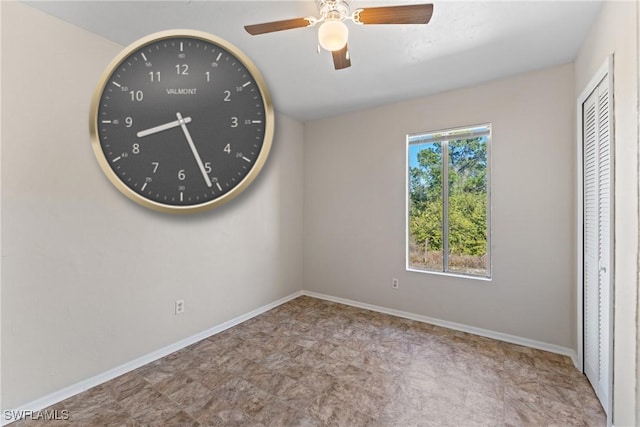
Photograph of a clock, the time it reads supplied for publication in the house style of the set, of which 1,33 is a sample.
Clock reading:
8,26
